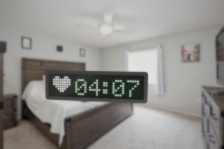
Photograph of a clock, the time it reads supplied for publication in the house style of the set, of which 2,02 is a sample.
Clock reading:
4,07
